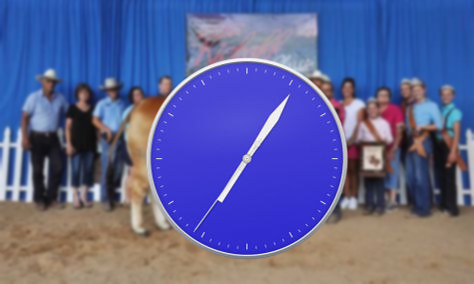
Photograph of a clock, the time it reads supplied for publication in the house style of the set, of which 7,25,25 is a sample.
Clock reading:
7,05,36
